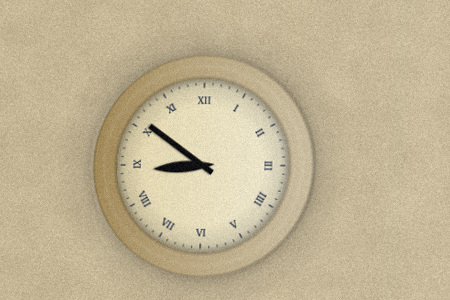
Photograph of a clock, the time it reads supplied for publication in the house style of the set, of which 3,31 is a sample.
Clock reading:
8,51
